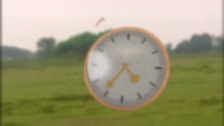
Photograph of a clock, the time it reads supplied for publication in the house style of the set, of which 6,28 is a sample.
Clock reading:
4,36
